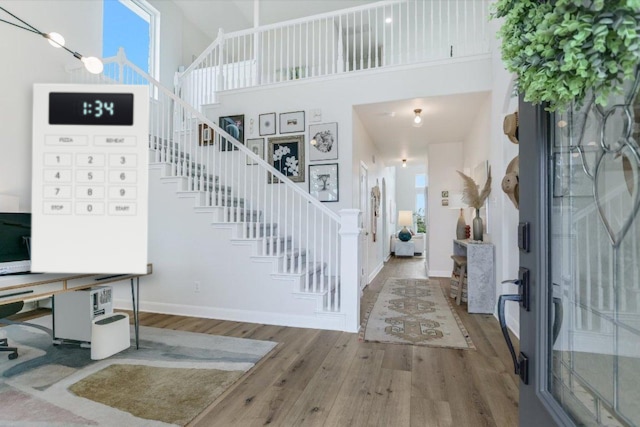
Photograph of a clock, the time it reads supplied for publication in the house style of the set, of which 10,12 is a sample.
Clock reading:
1,34
